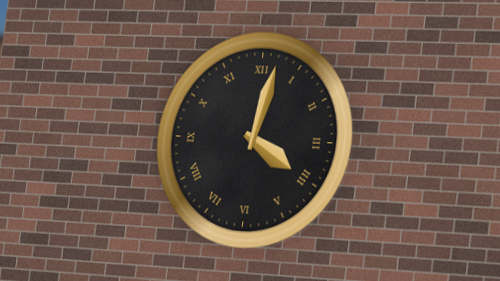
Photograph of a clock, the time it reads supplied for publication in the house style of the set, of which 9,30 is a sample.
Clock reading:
4,02
